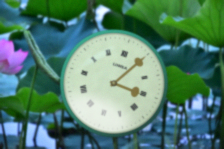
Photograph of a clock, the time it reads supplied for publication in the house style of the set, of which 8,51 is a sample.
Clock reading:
3,05
